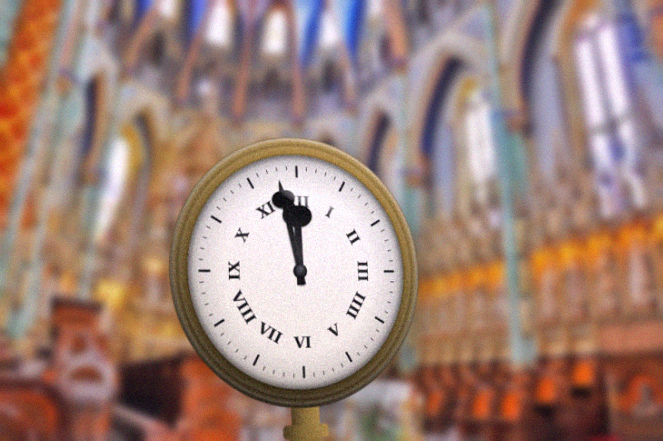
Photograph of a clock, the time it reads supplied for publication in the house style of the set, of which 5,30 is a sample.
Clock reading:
11,58
